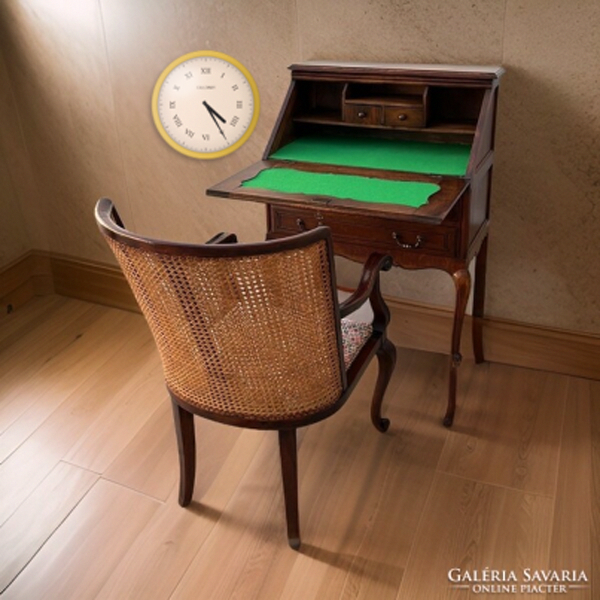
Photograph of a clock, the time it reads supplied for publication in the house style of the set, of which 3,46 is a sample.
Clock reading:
4,25
